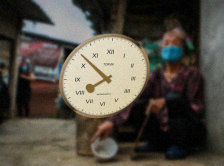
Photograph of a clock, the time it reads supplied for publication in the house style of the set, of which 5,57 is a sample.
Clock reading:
7,52
